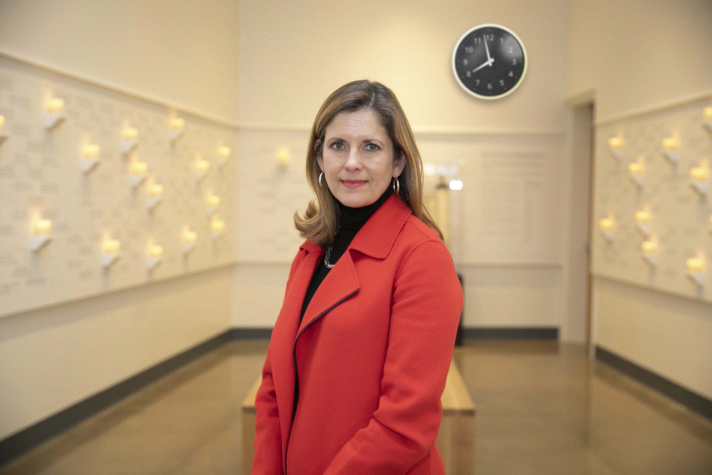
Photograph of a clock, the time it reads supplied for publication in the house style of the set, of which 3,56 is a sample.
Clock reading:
7,58
